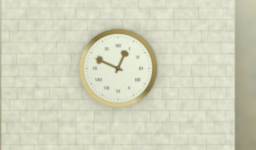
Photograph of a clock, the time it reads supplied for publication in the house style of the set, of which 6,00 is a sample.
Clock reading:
12,49
